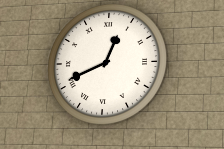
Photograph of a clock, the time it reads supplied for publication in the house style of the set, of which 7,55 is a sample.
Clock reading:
12,41
